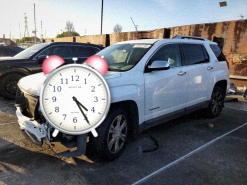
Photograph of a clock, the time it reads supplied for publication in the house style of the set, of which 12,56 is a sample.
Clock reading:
4,25
